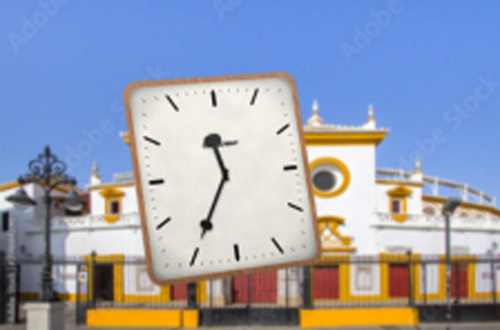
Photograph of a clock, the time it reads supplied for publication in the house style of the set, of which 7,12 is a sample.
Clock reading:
11,35
